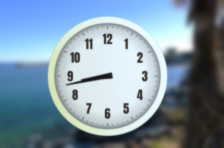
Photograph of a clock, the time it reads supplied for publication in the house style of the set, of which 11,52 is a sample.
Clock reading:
8,43
